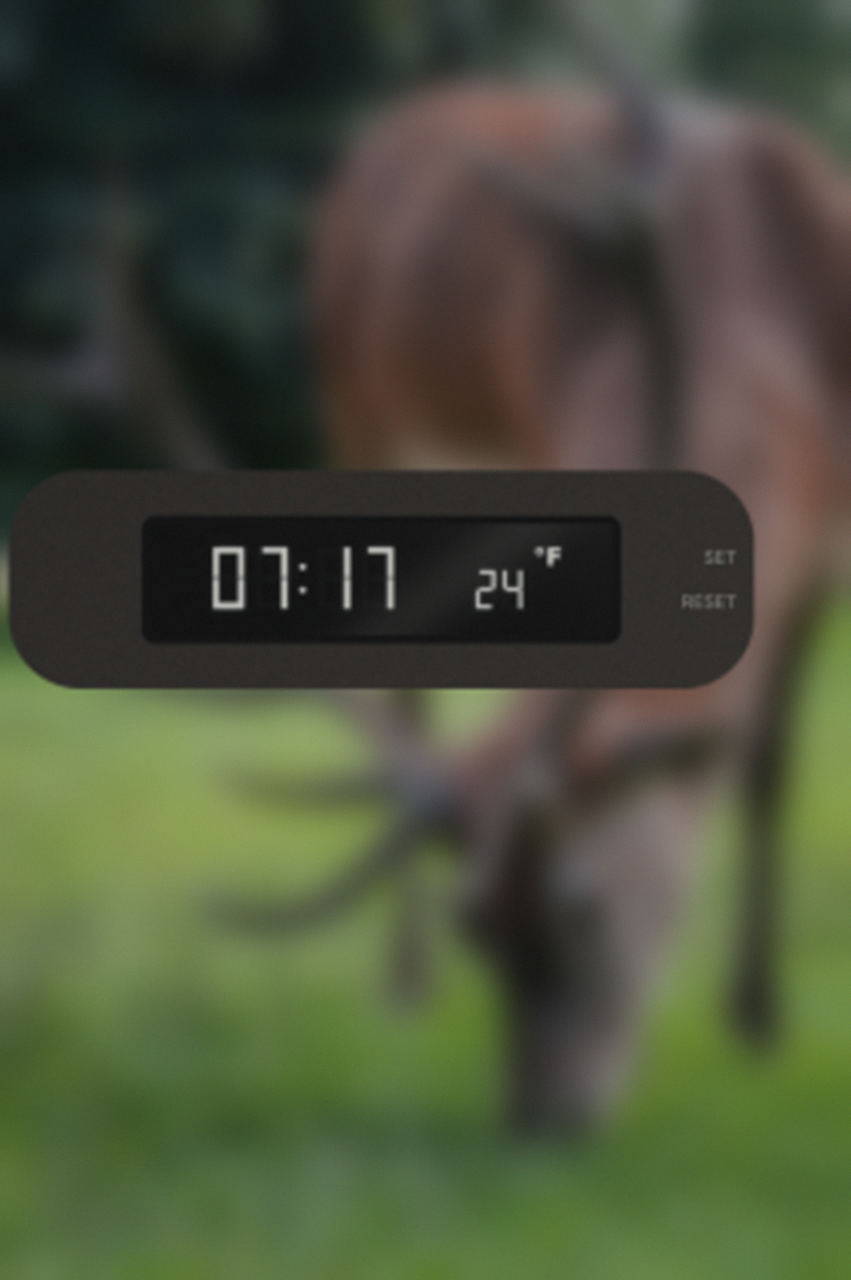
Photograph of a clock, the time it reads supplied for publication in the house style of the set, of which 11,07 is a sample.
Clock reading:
7,17
